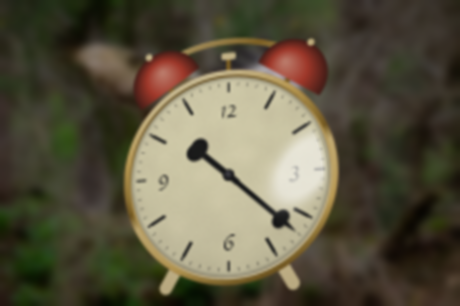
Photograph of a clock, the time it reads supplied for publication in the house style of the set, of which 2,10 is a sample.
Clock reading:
10,22
